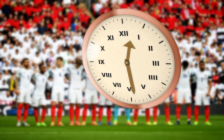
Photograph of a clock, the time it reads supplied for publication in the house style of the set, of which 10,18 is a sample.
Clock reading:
12,29
